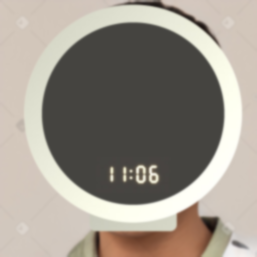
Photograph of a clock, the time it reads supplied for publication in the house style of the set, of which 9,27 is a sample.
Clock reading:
11,06
